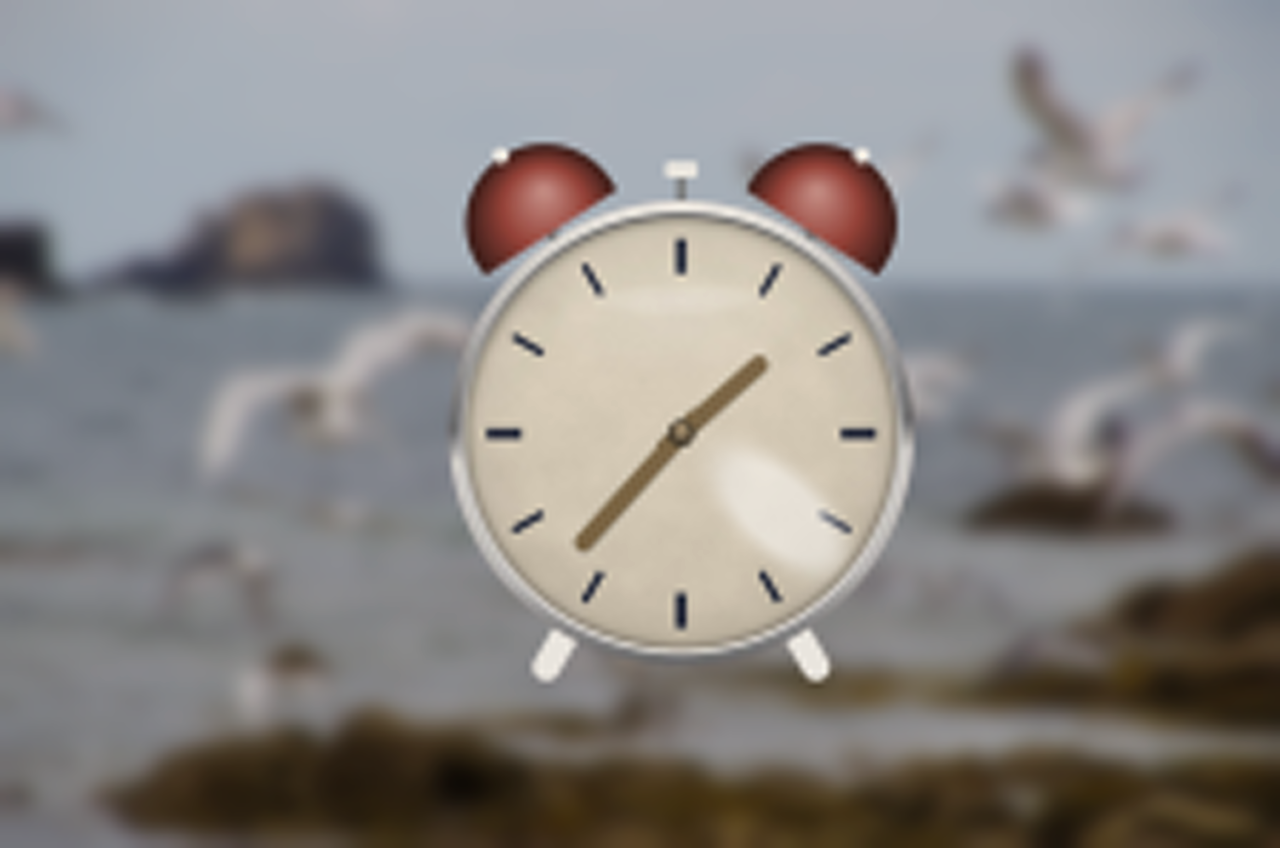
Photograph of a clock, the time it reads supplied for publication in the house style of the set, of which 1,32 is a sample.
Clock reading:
1,37
